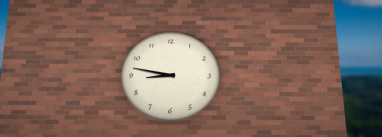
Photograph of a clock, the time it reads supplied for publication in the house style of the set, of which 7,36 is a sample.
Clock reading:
8,47
